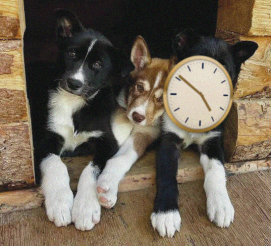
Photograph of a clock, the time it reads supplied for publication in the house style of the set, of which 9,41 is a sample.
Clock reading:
4,51
